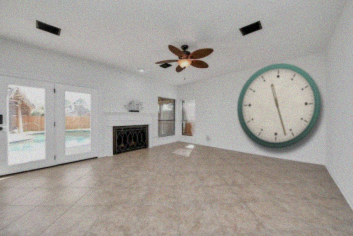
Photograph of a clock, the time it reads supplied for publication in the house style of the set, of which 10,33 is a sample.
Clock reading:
11,27
